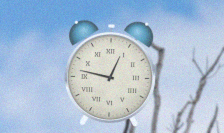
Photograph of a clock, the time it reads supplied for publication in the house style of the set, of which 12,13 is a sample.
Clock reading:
12,47
